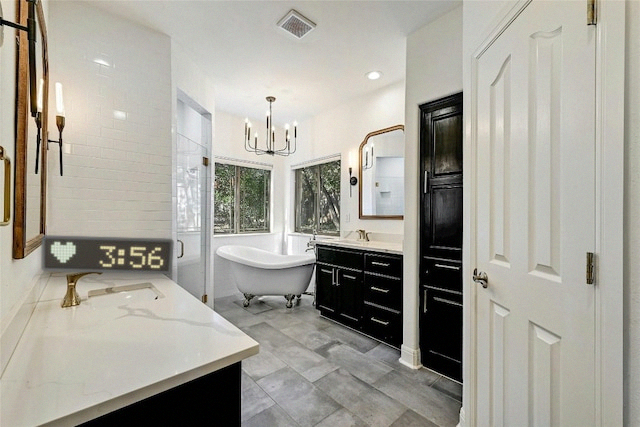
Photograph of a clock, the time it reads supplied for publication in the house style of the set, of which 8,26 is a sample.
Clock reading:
3,56
